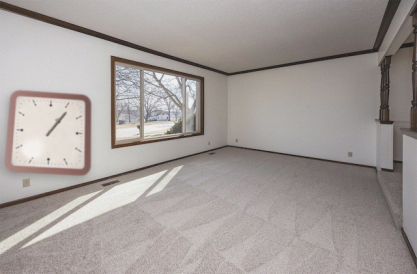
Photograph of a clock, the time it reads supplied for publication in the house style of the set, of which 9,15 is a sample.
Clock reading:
1,06
